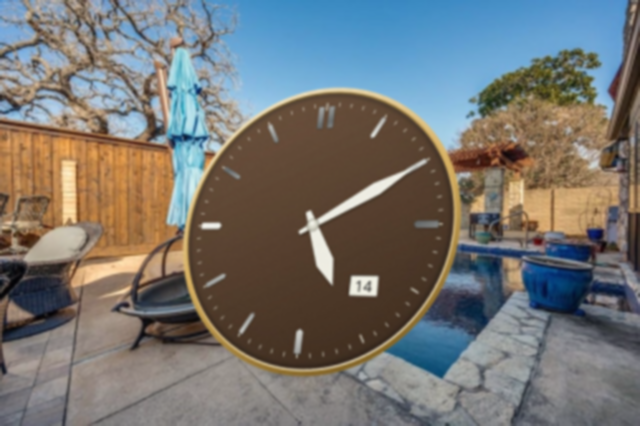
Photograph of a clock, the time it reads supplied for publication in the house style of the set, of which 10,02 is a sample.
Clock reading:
5,10
